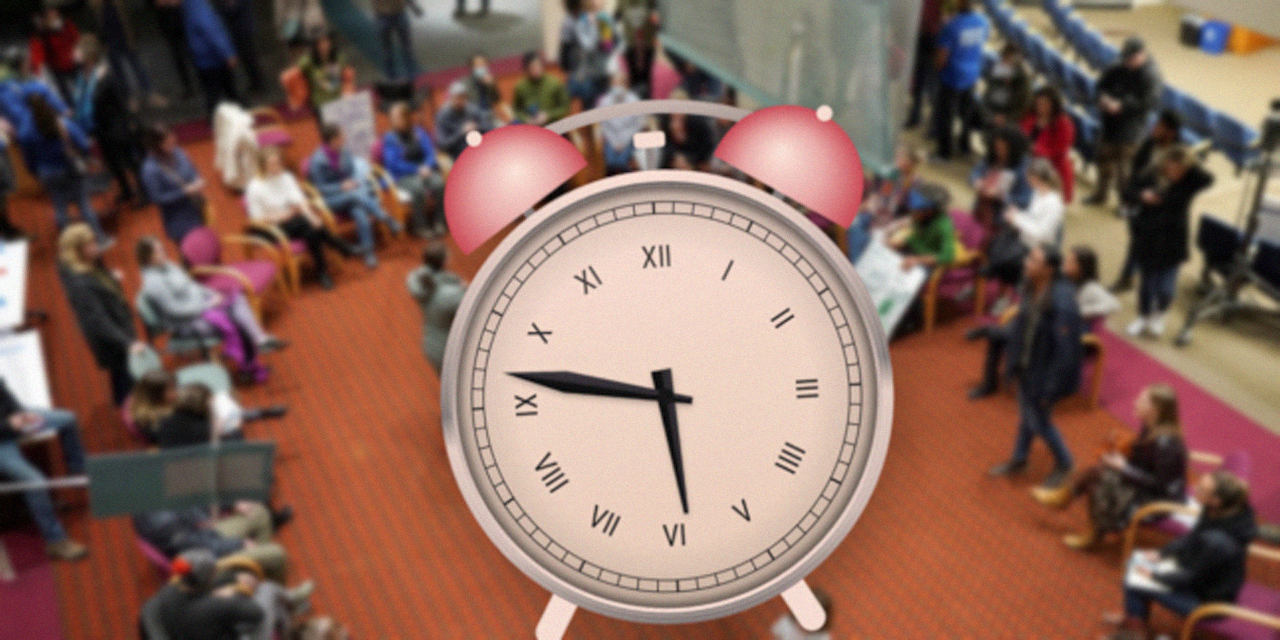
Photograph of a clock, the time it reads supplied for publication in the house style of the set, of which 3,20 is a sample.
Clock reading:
5,47
